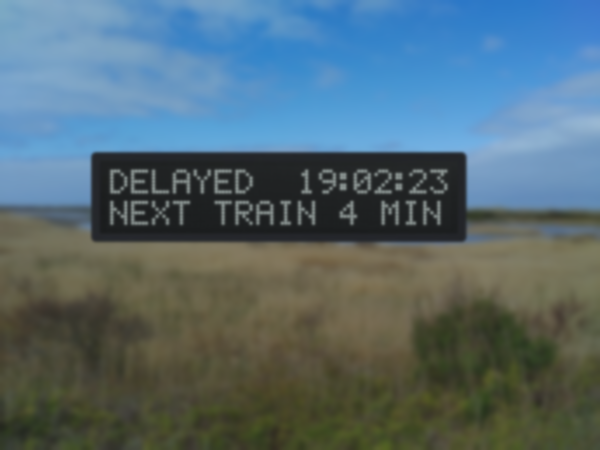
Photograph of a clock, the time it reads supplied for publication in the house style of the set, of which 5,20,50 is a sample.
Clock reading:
19,02,23
